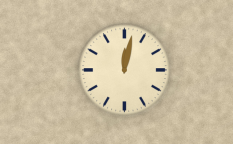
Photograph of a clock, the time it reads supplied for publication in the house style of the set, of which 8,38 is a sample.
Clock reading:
12,02
